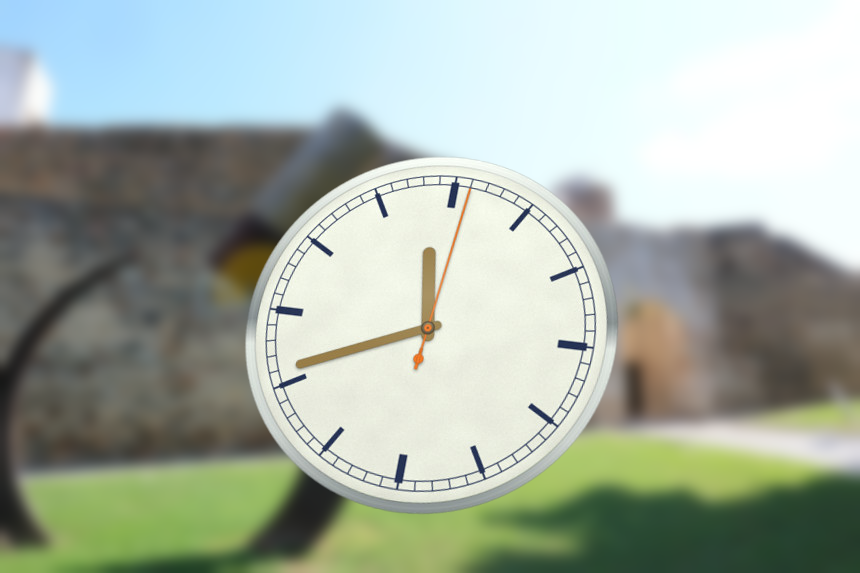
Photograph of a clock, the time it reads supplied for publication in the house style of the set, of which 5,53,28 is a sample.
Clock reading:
11,41,01
